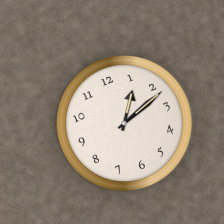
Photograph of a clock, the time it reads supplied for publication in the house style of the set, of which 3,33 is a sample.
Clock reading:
1,12
